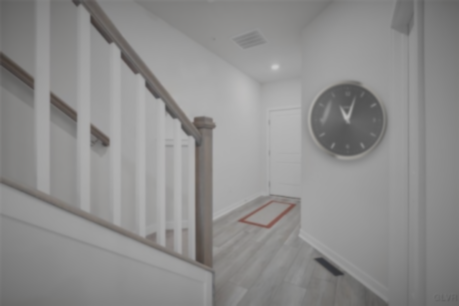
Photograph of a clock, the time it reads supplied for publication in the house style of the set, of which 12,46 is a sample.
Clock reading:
11,03
